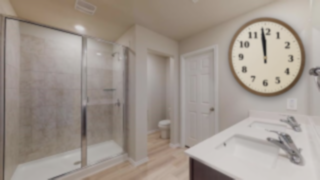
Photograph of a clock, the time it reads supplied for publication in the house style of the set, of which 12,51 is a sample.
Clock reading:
11,59
